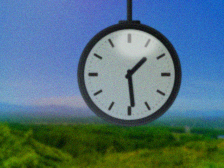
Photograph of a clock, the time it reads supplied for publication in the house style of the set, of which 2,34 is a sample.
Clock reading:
1,29
